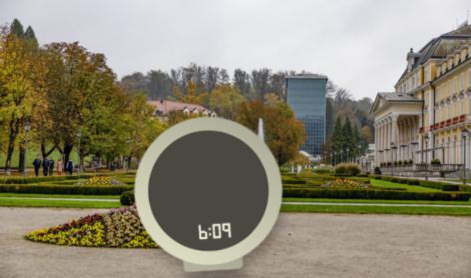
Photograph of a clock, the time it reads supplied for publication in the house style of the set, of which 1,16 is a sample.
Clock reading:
6,09
